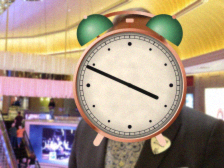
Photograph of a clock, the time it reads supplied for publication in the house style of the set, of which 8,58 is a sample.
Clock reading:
3,49
